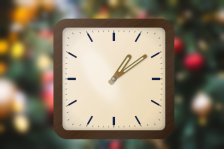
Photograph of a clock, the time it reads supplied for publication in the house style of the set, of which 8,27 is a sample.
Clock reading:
1,09
